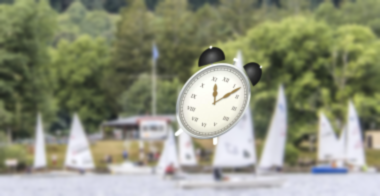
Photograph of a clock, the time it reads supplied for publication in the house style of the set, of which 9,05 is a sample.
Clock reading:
11,07
